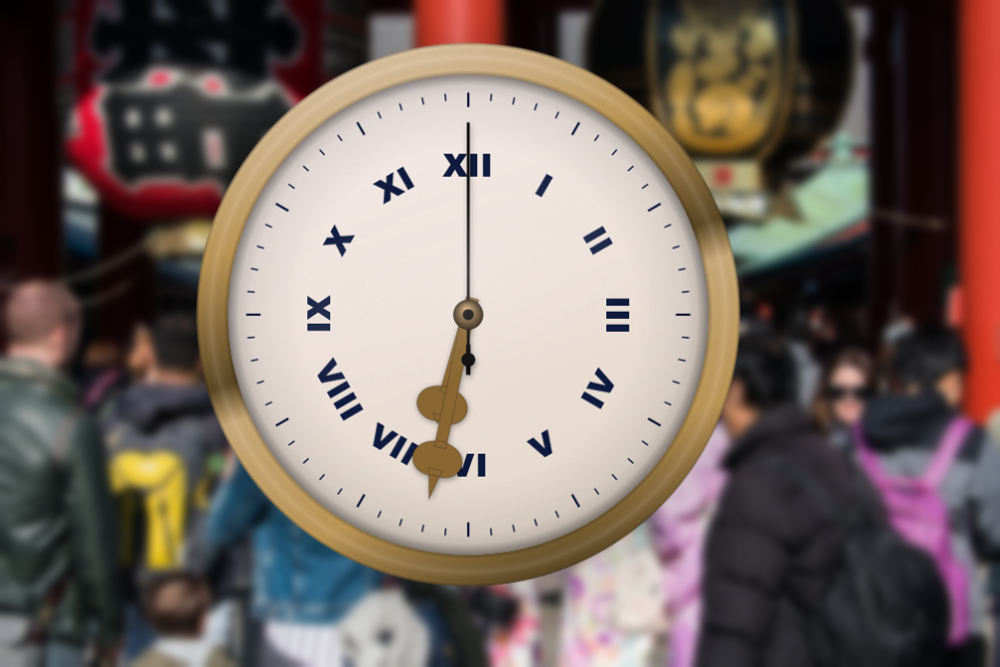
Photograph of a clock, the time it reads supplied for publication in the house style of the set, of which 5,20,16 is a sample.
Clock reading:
6,32,00
